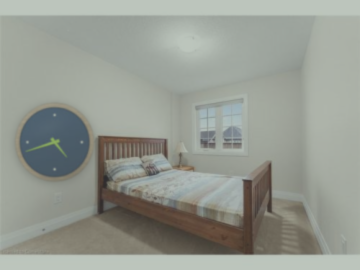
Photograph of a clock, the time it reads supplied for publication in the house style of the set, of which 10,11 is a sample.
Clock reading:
4,42
